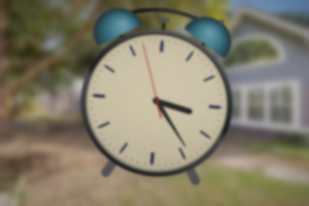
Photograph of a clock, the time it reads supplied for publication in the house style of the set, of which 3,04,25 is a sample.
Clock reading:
3,23,57
